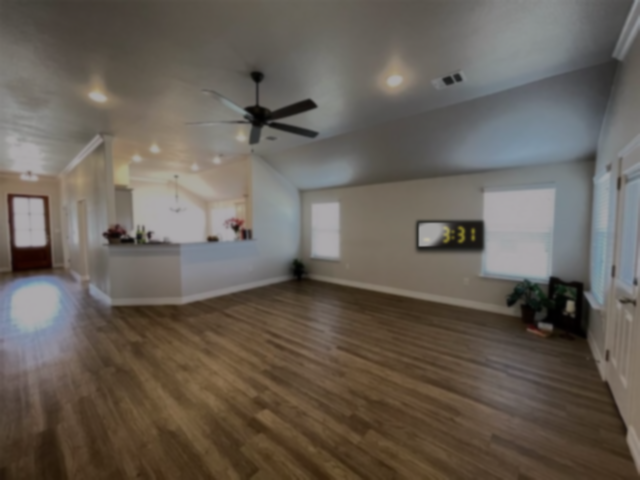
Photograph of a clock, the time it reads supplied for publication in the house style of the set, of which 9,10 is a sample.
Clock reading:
3,31
